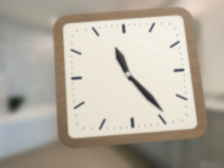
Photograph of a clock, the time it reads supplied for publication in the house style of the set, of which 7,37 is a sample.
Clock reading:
11,24
